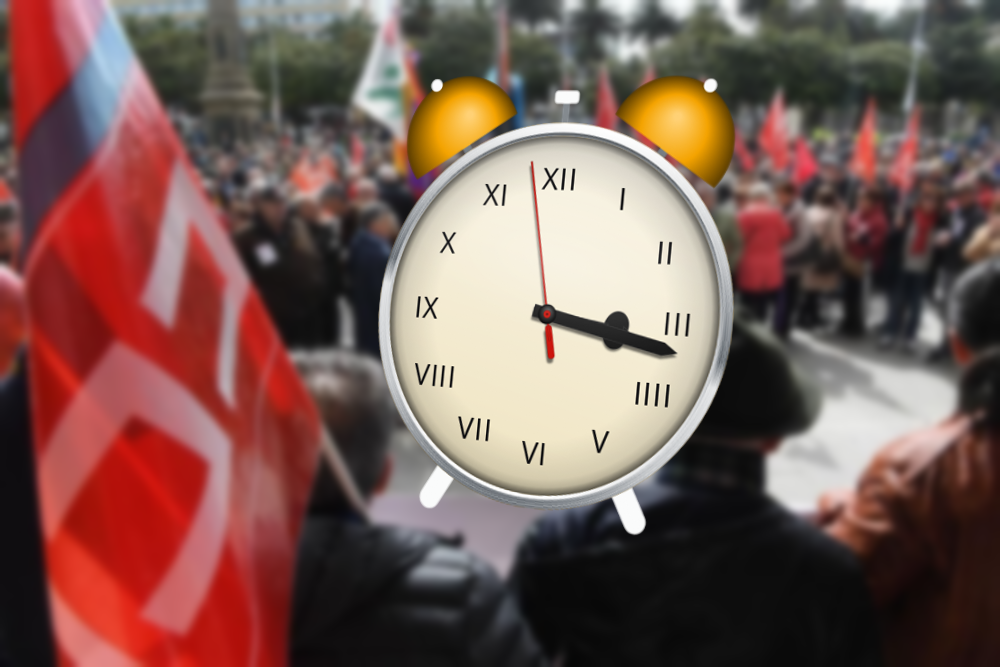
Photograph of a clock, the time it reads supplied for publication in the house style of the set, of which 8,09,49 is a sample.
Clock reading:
3,16,58
